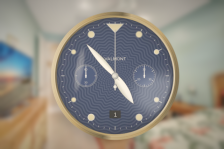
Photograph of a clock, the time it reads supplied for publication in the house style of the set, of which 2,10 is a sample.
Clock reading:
4,53
